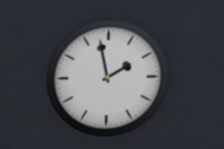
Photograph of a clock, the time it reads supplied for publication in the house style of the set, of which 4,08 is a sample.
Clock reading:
1,58
